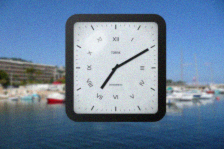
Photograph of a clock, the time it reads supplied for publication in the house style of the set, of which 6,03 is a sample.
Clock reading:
7,10
